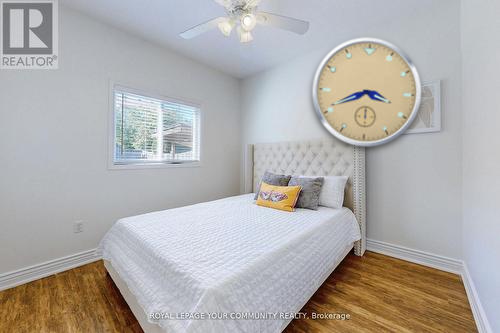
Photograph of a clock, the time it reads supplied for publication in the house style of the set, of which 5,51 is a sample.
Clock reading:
3,41
